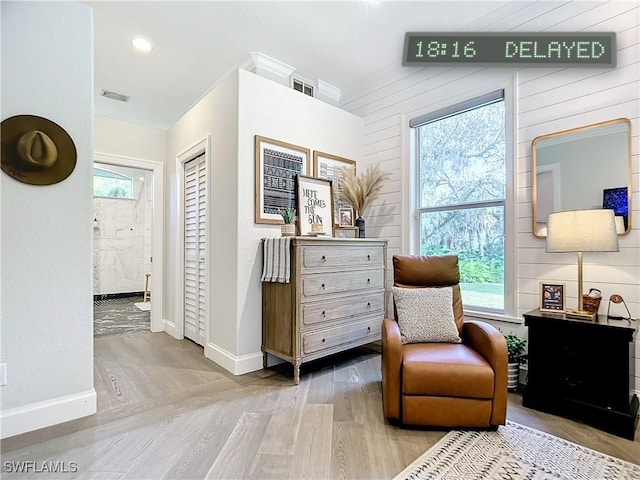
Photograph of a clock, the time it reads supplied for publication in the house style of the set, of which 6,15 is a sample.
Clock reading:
18,16
